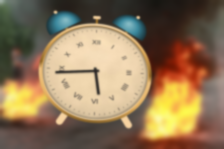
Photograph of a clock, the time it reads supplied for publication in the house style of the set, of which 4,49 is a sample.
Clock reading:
5,44
